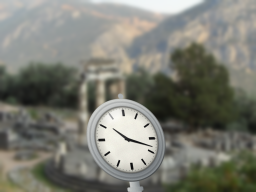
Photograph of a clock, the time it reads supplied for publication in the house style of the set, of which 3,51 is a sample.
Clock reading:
10,18
